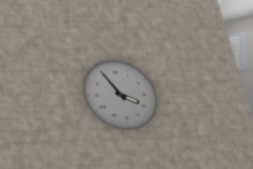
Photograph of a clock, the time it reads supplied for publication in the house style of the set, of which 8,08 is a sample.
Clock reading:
3,55
